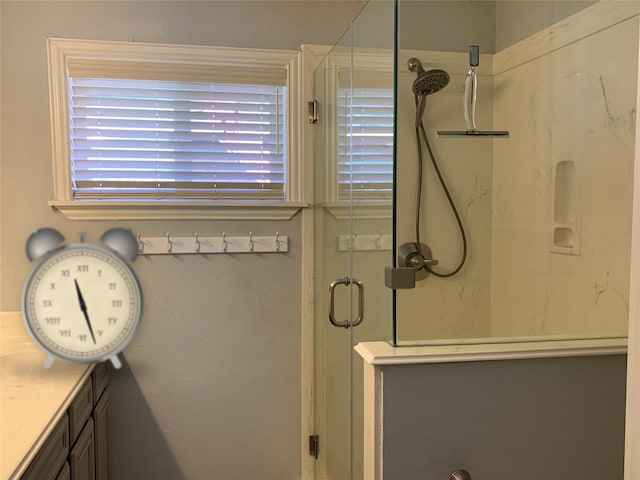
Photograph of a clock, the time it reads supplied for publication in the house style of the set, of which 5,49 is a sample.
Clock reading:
11,27
